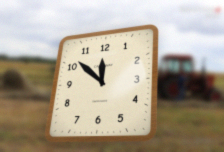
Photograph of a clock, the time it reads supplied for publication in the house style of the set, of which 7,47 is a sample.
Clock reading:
11,52
